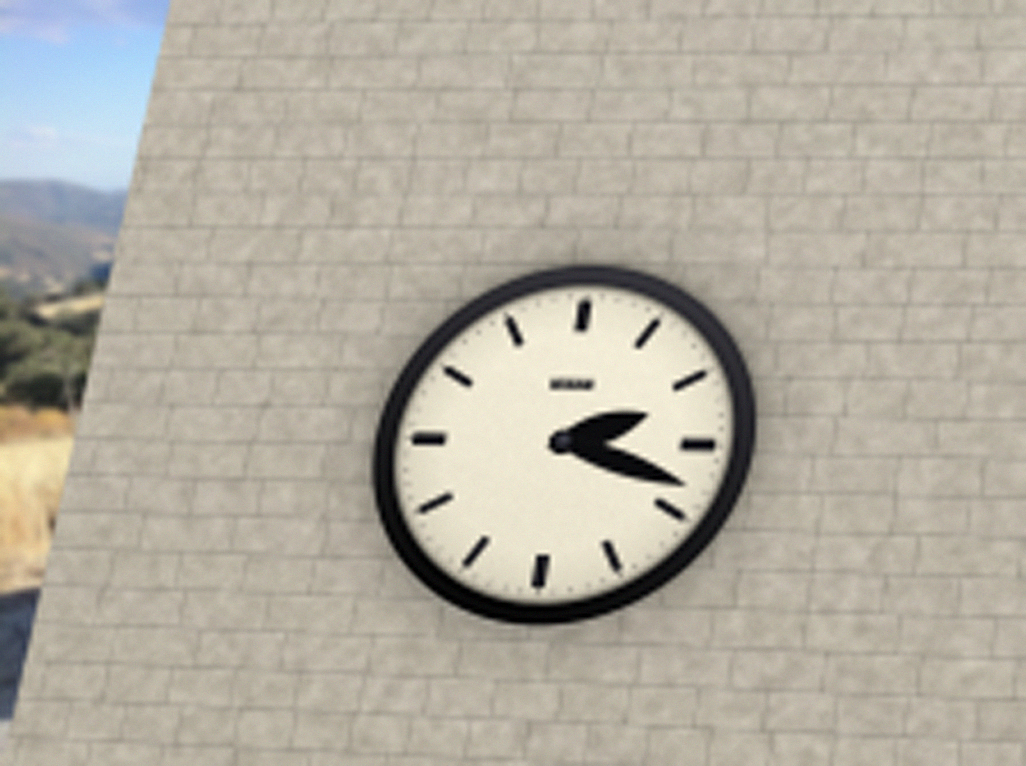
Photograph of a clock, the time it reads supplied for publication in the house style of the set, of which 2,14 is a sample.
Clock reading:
2,18
